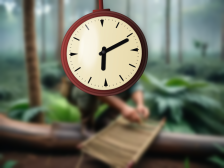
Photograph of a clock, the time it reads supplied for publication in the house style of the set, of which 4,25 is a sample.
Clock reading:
6,11
